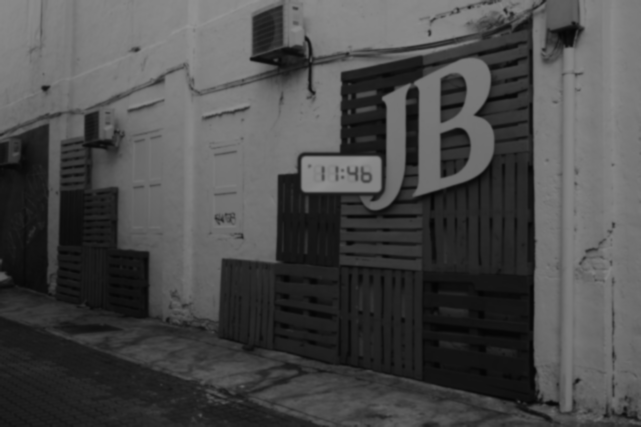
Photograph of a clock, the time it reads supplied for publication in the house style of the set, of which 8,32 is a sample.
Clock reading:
11,46
